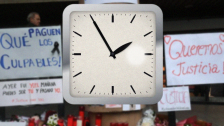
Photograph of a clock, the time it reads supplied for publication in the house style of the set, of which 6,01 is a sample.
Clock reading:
1,55
